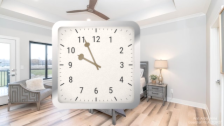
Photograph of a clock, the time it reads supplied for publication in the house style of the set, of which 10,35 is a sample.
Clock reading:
9,56
